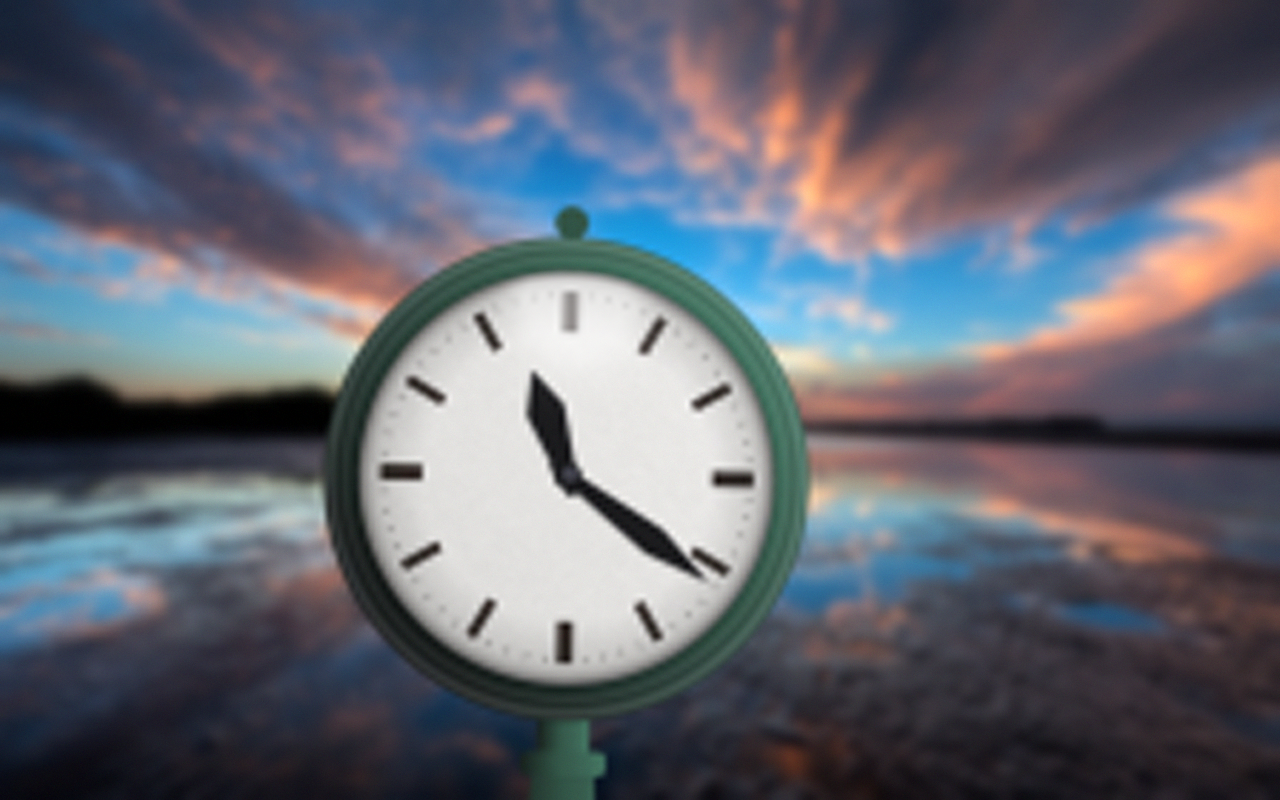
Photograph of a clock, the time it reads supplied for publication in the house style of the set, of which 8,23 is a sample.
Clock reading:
11,21
